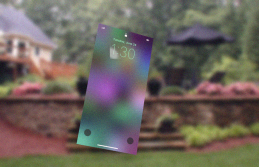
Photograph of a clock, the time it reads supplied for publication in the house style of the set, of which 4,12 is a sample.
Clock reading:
1,30
